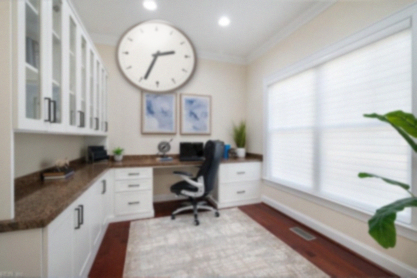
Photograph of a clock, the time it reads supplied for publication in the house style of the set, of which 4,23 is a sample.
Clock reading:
2,34
